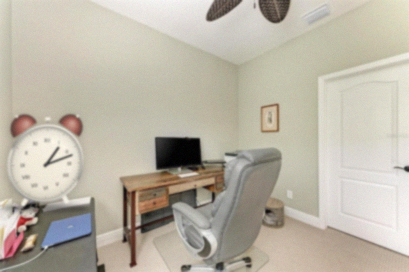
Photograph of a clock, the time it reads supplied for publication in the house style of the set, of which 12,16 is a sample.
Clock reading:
1,12
